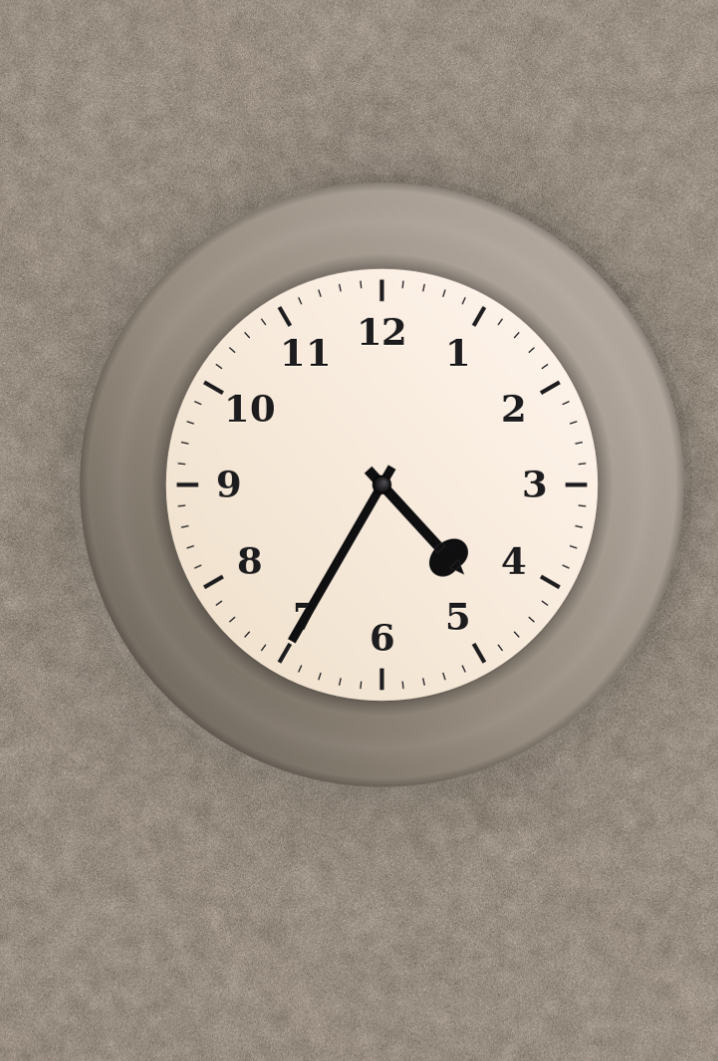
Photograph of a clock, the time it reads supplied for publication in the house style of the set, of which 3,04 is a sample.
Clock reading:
4,35
